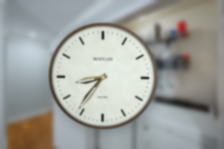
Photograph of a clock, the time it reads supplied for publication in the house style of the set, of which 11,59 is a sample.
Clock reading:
8,36
